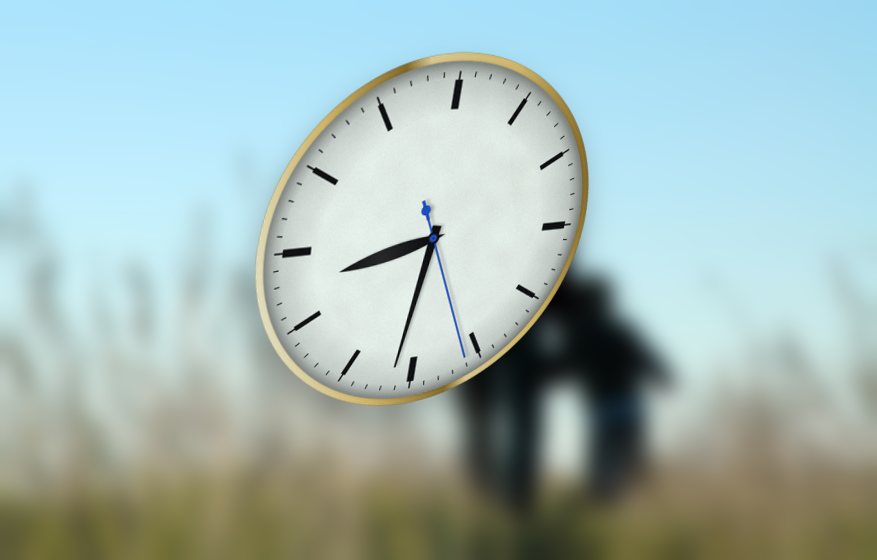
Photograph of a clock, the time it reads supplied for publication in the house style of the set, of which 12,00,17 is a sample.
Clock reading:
8,31,26
